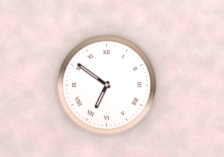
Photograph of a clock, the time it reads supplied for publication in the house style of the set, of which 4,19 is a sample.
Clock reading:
6,51
